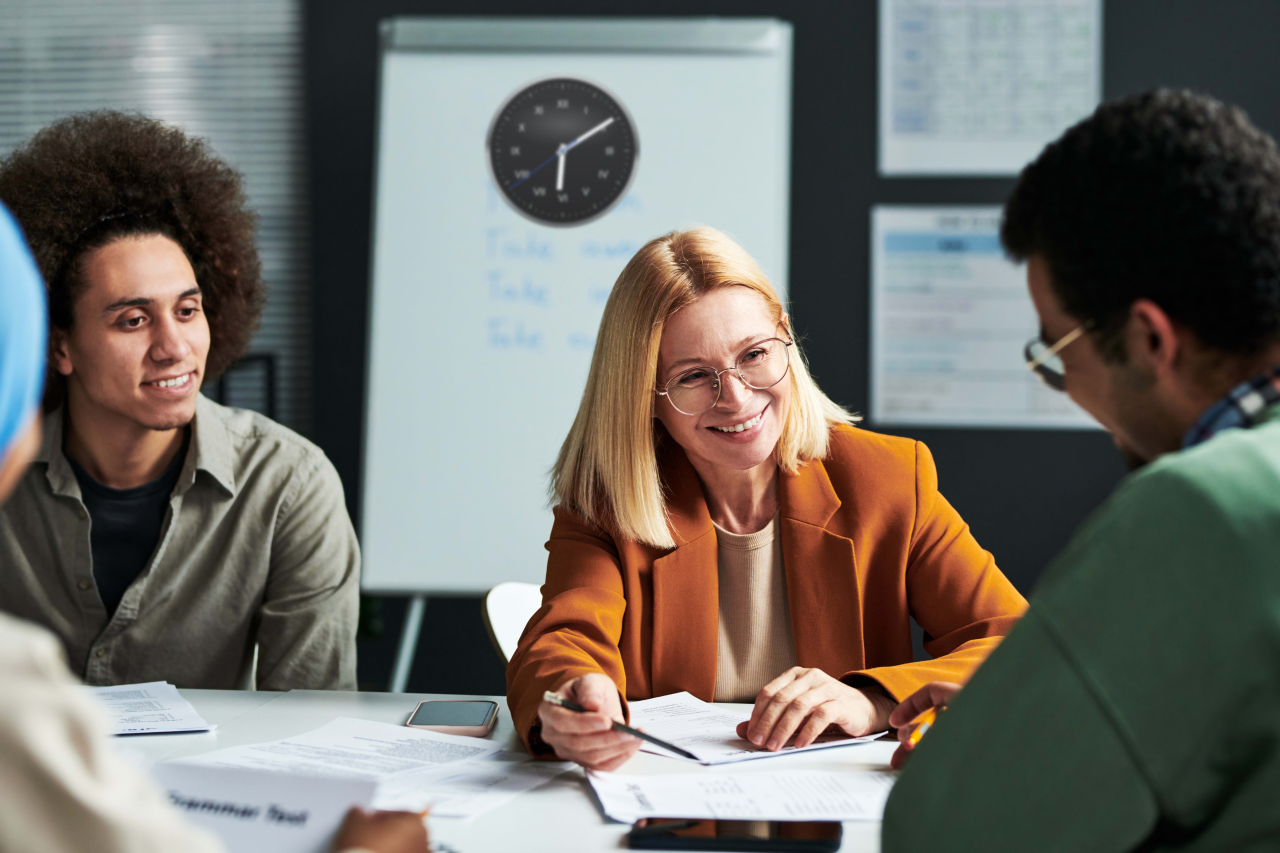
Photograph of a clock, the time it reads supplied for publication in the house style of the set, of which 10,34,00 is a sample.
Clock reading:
6,09,39
